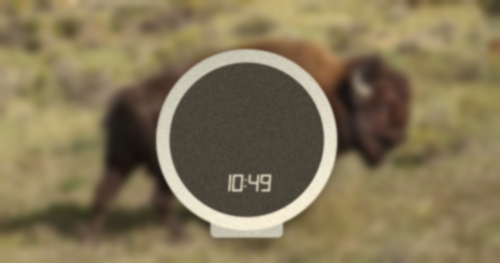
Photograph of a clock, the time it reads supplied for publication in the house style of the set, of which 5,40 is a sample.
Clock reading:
10,49
